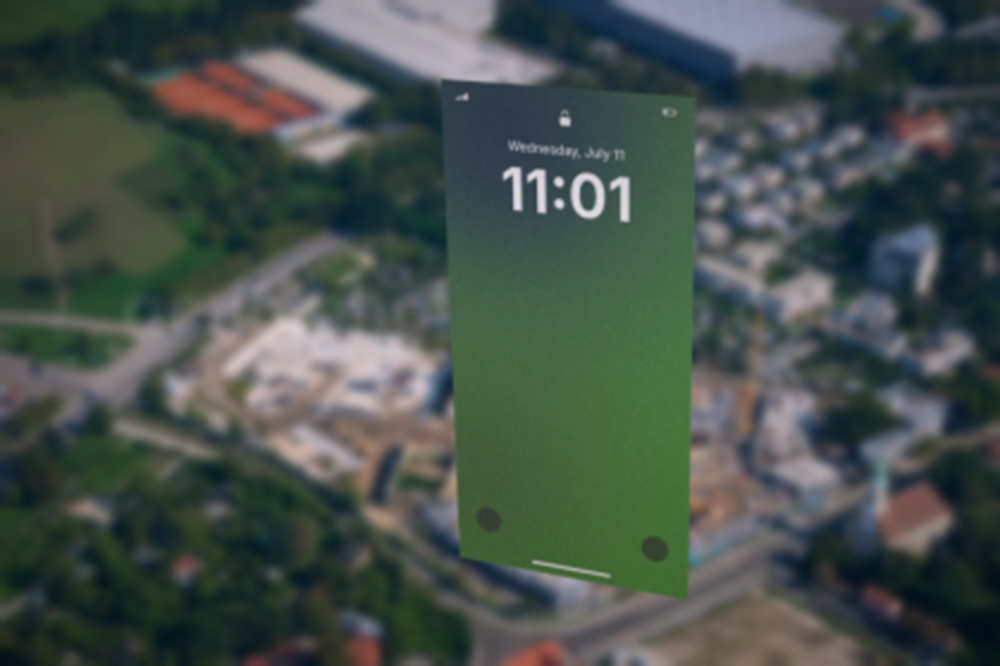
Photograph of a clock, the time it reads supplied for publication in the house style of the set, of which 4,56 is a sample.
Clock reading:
11,01
